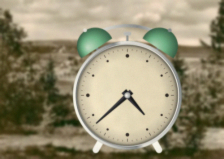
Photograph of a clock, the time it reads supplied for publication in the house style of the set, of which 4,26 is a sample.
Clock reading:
4,38
